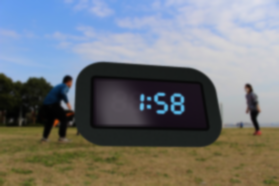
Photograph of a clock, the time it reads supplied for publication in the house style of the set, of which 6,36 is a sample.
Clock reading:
1,58
